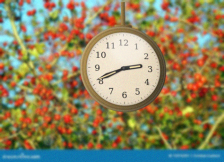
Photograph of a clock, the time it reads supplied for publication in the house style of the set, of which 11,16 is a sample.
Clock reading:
2,41
